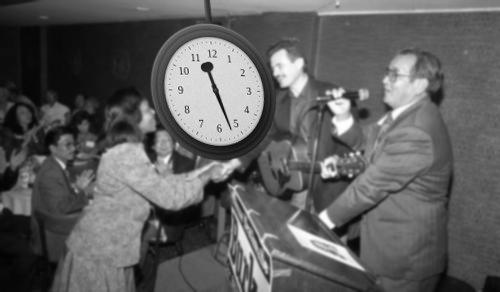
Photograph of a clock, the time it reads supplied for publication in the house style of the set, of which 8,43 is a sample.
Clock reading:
11,27
